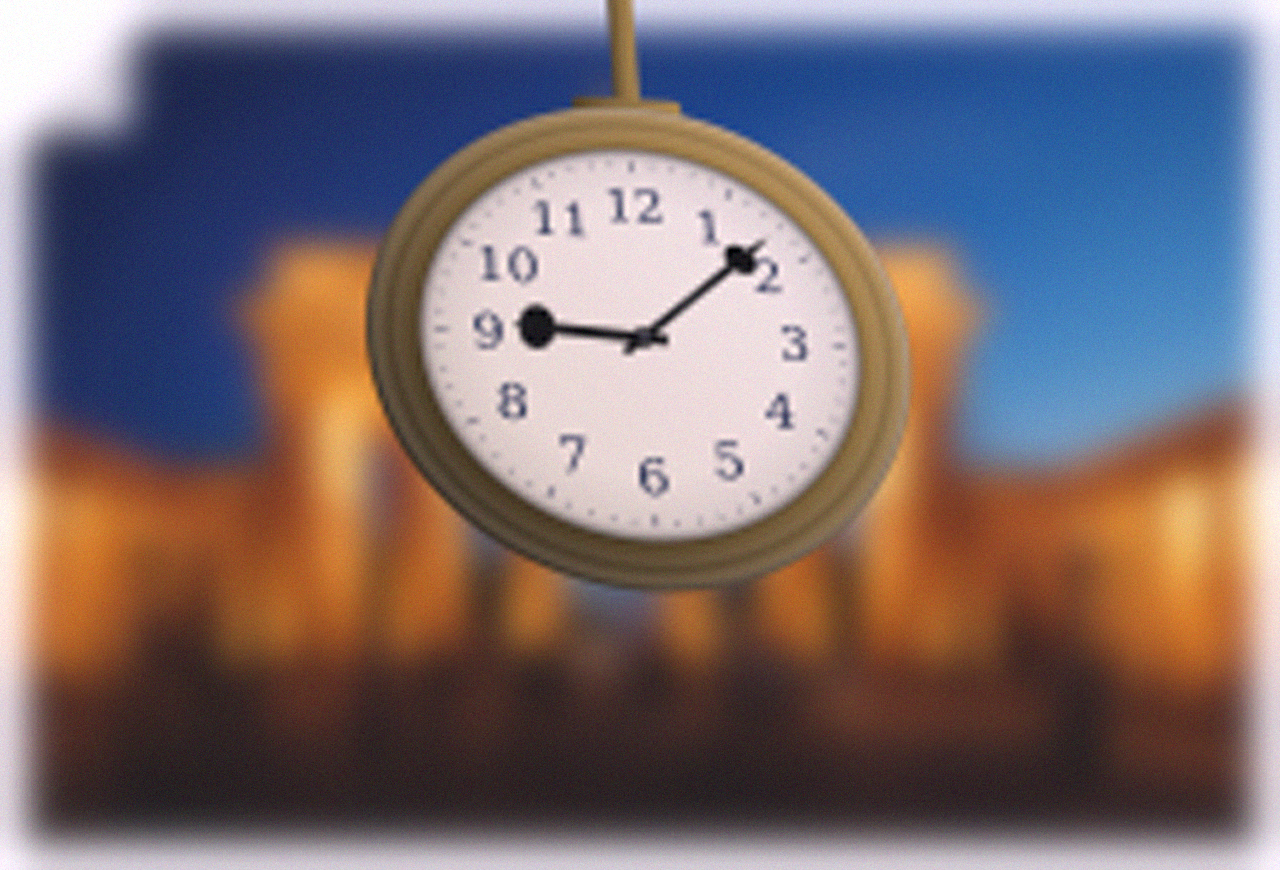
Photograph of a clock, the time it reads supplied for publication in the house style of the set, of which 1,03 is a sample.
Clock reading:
9,08
